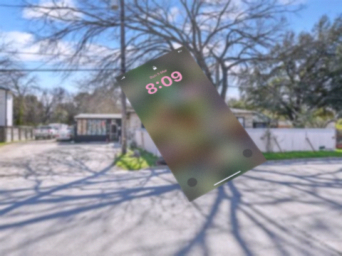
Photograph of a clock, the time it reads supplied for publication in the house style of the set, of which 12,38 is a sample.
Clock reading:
8,09
